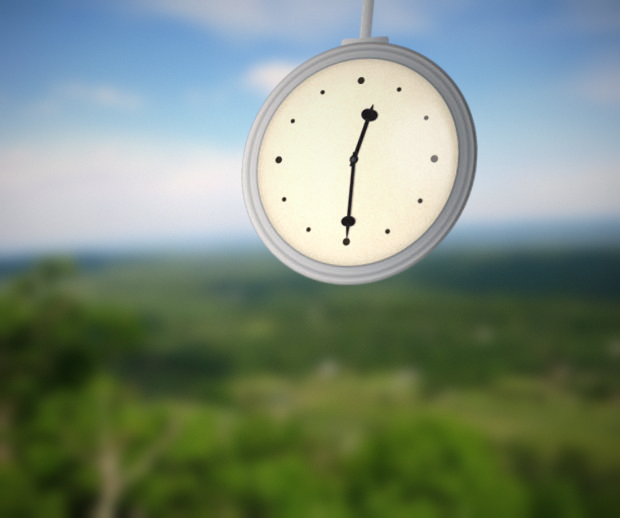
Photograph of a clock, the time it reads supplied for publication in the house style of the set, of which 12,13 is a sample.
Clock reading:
12,30
